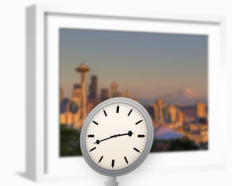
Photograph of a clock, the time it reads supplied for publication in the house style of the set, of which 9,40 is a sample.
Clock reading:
2,42
